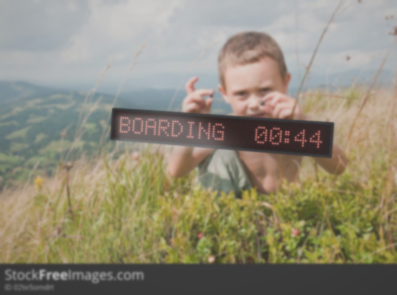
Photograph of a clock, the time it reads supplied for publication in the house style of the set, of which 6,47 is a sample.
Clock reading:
0,44
